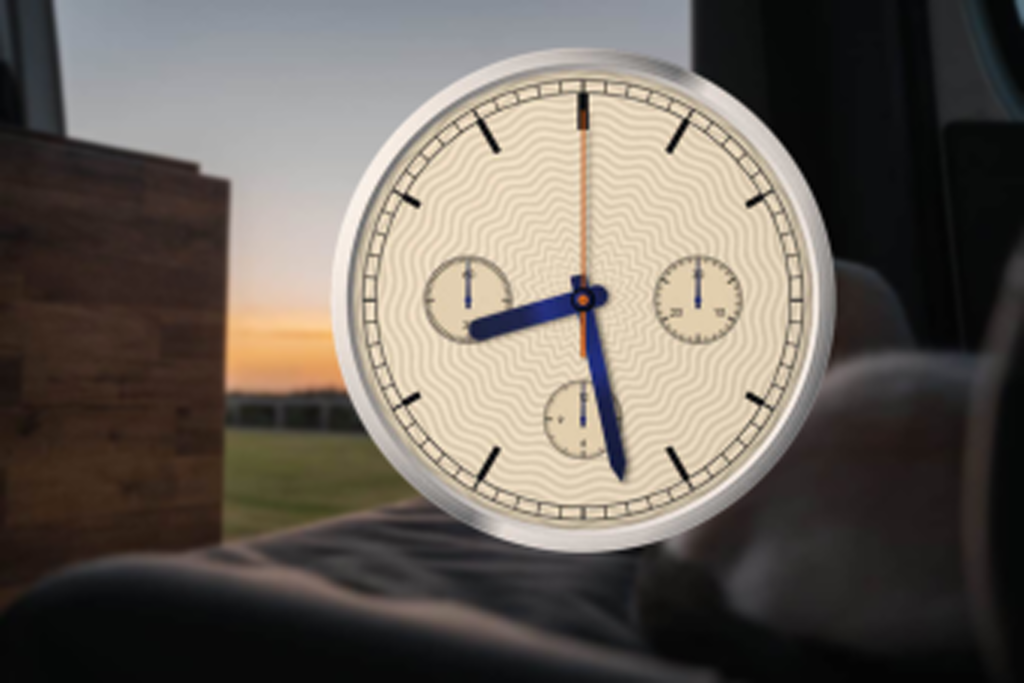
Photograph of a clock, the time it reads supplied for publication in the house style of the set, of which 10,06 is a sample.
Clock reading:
8,28
